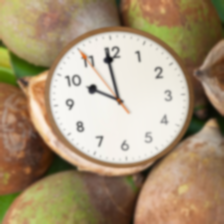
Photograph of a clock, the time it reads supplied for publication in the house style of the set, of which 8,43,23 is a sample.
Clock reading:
9,58,55
